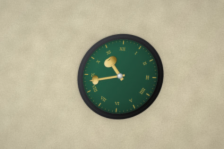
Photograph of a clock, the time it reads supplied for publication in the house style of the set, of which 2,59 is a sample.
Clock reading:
10,43
